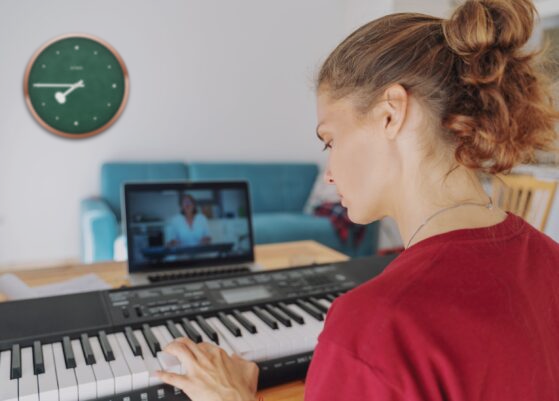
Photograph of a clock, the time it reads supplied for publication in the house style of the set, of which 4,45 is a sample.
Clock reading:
7,45
